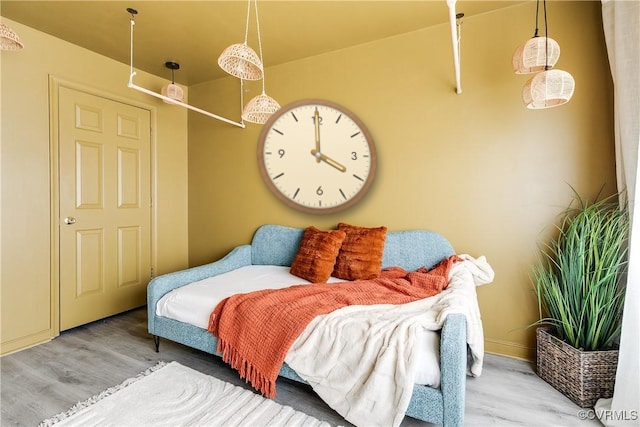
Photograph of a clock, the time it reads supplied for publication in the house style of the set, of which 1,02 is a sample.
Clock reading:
4,00
